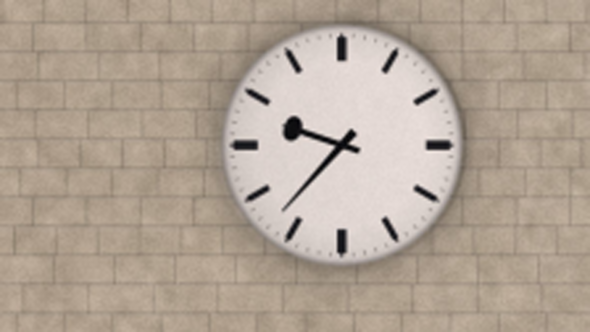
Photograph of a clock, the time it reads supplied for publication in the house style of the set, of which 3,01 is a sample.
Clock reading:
9,37
